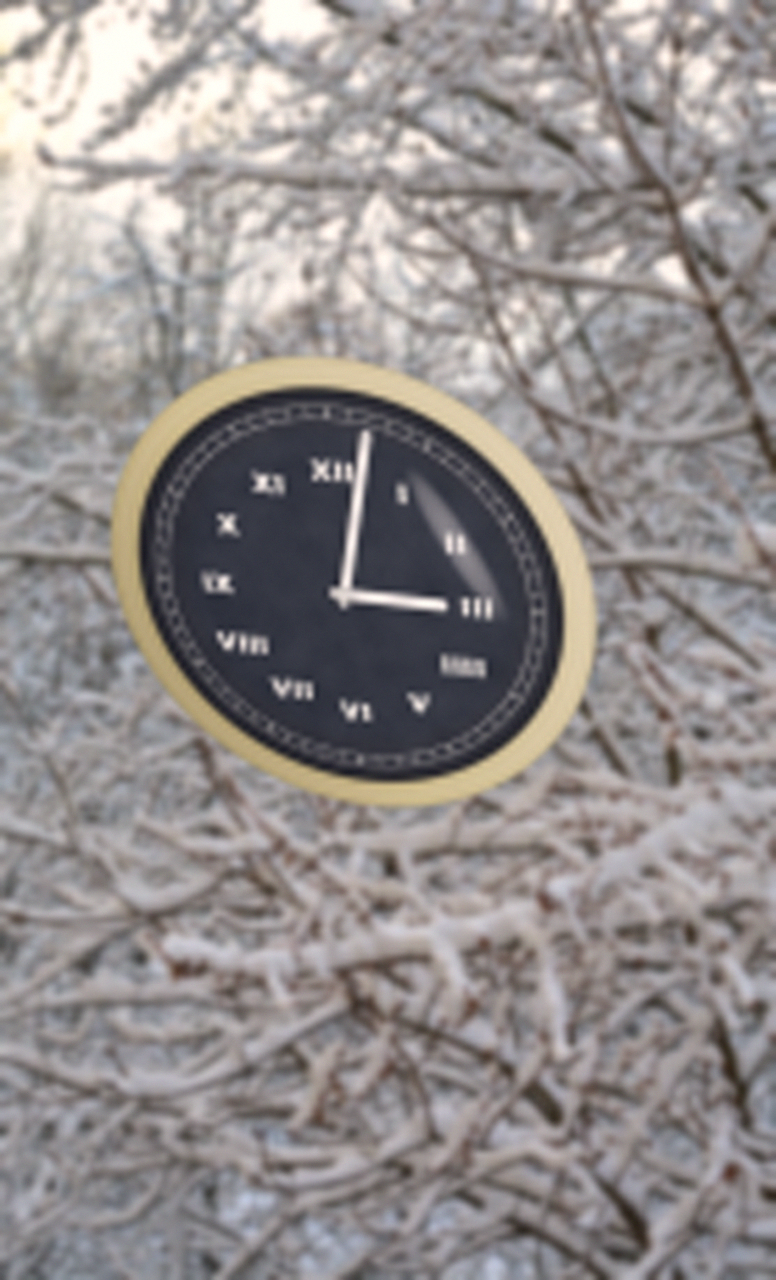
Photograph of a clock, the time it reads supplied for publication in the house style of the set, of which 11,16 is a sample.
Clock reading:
3,02
